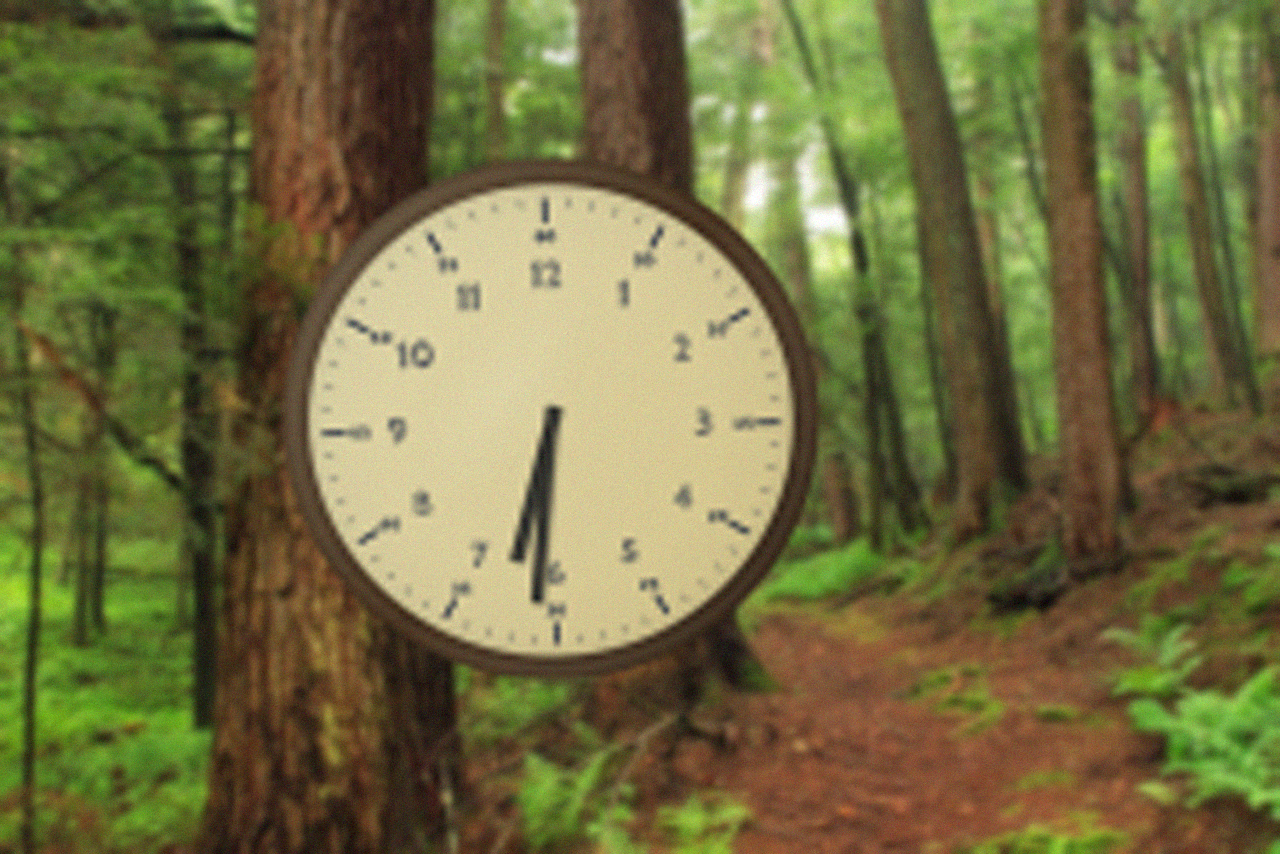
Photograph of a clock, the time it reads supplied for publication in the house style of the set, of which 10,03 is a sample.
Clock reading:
6,31
